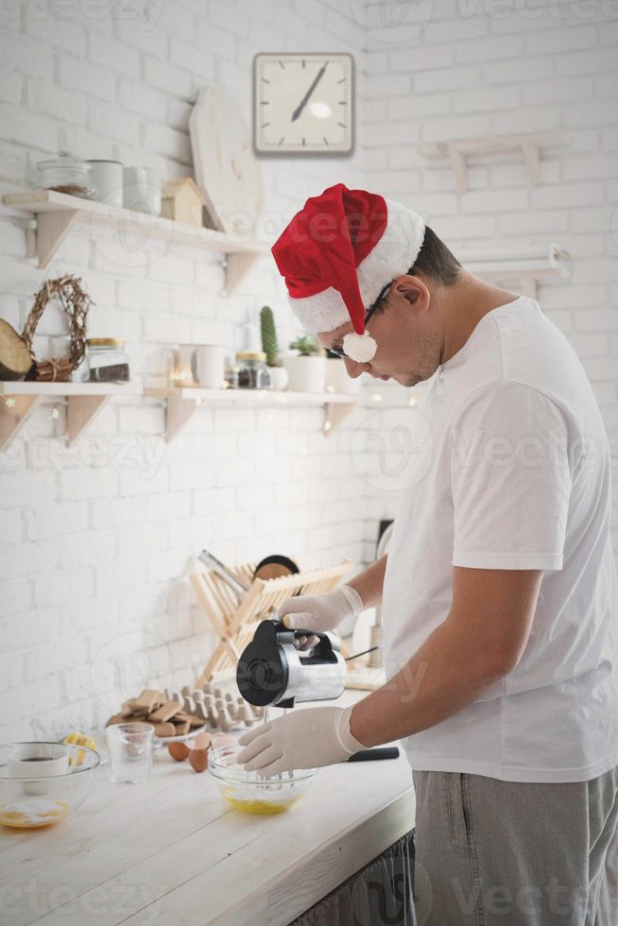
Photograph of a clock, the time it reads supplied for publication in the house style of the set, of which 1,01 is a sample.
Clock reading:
7,05
